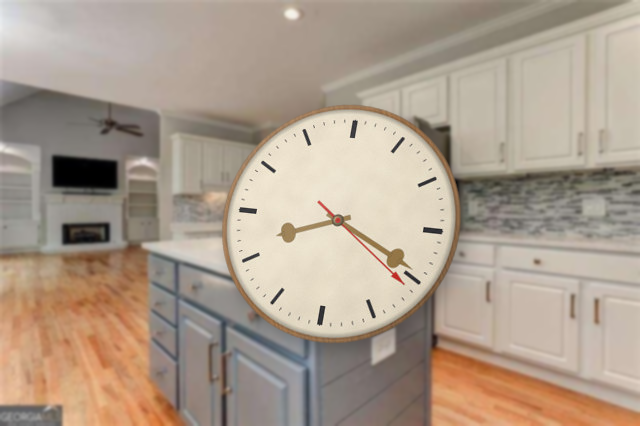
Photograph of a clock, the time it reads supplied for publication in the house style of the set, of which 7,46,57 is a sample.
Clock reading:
8,19,21
